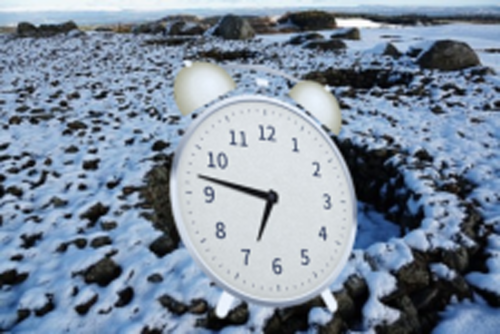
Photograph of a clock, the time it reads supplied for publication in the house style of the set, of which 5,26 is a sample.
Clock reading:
6,47
